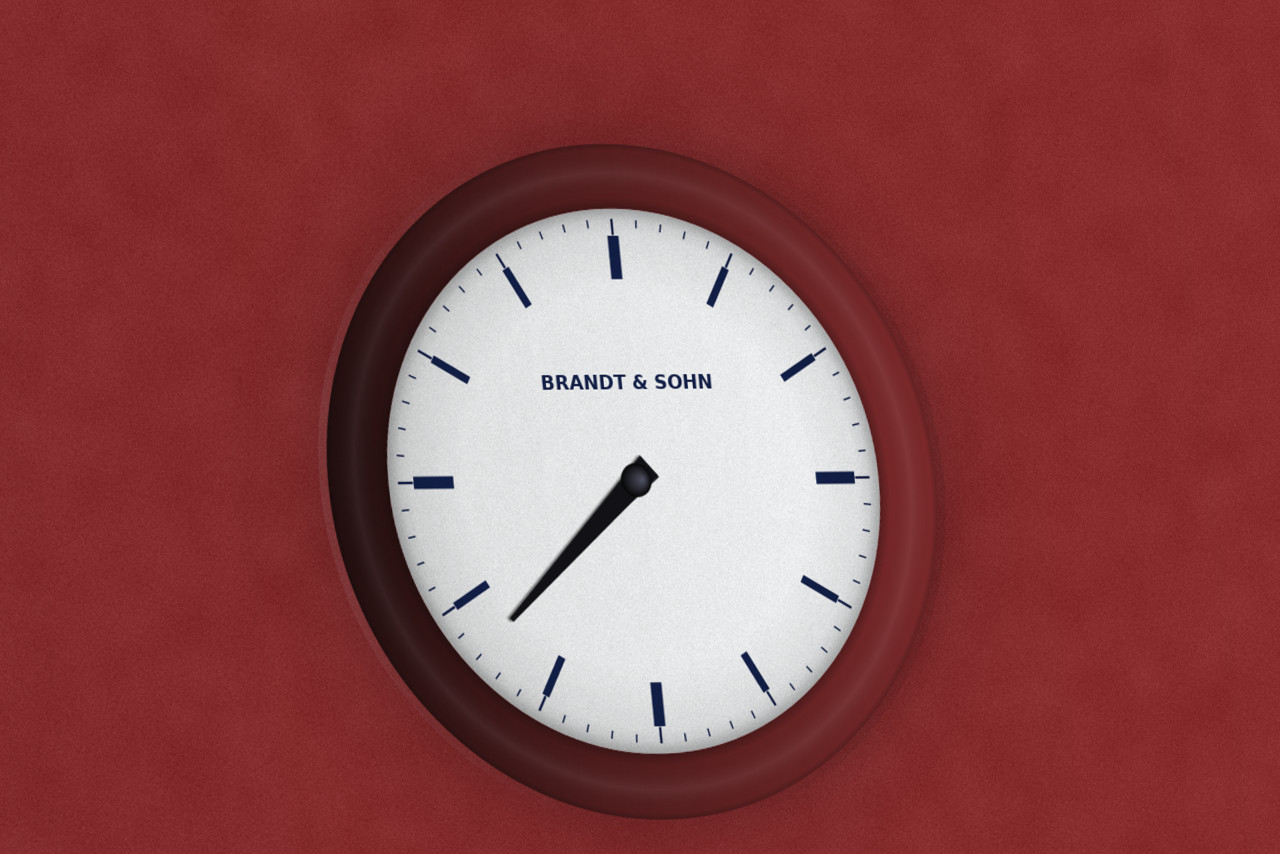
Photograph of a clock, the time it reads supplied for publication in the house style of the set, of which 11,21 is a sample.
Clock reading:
7,38
